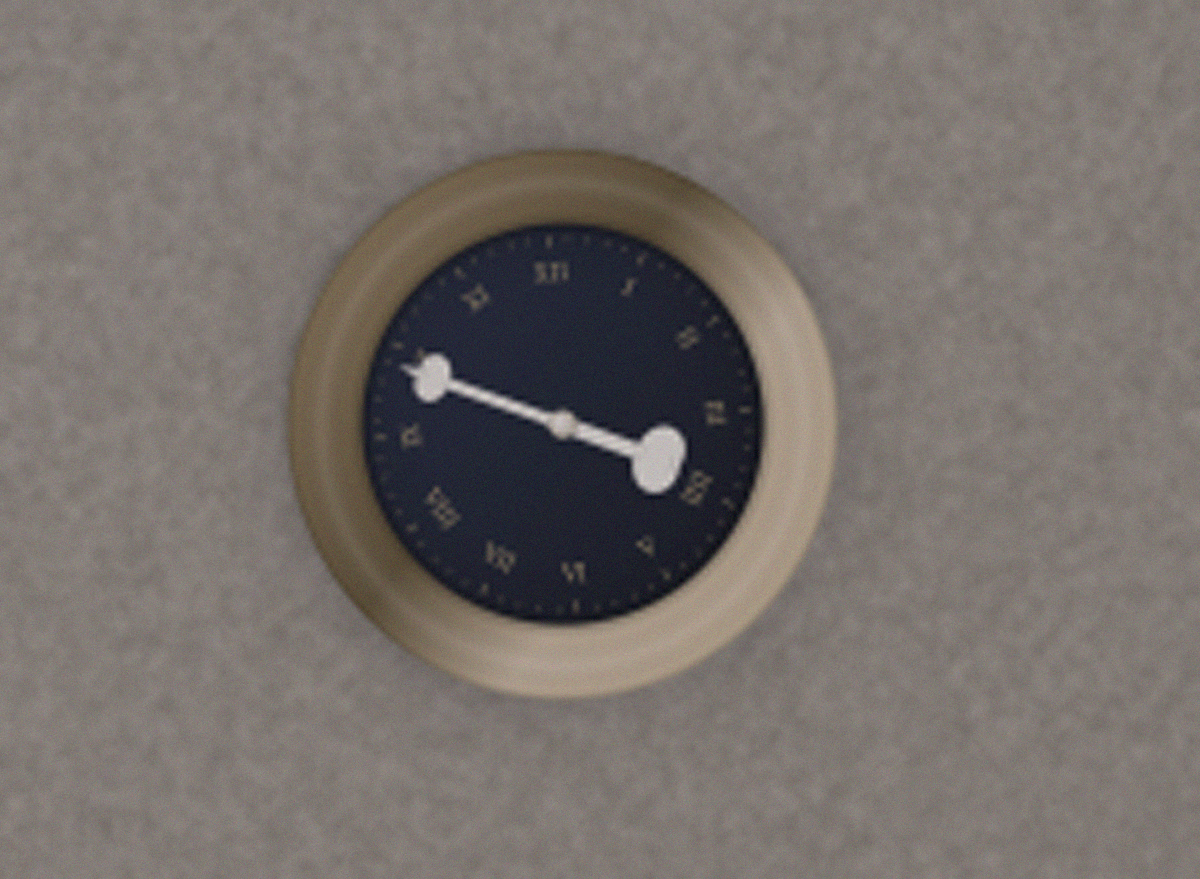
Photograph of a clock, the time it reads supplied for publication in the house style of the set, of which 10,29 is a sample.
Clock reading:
3,49
